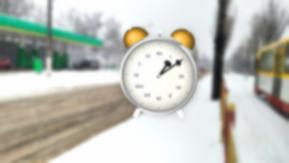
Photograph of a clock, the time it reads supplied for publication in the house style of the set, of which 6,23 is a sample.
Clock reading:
1,09
